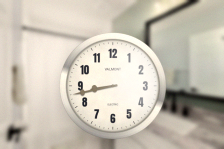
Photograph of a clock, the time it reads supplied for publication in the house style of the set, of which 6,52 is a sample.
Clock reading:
8,43
